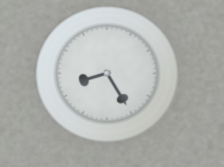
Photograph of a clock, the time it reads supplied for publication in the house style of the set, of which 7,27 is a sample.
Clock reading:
8,25
